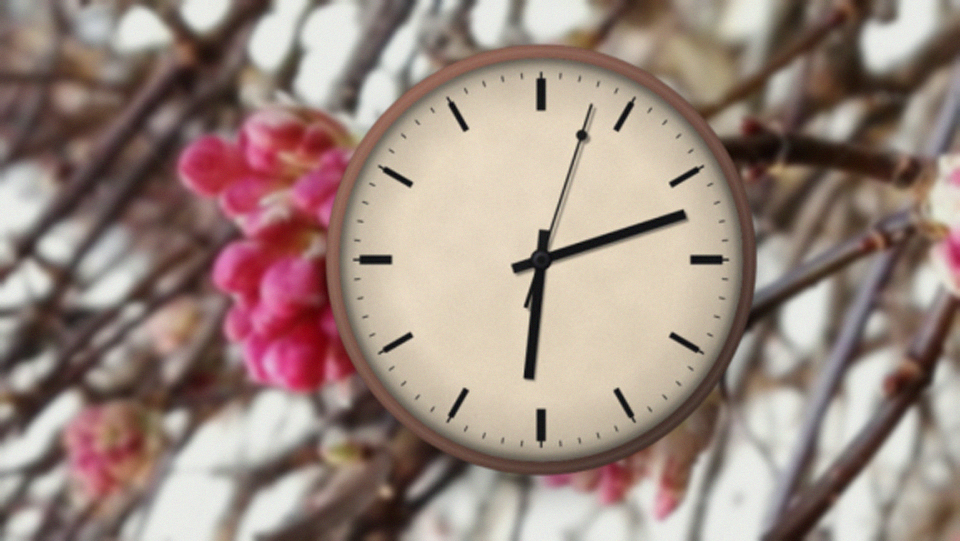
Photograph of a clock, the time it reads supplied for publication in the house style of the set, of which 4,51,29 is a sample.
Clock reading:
6,12,03
